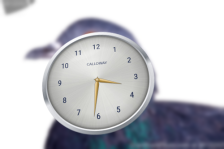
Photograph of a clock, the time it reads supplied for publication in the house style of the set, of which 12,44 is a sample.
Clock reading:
3,31
